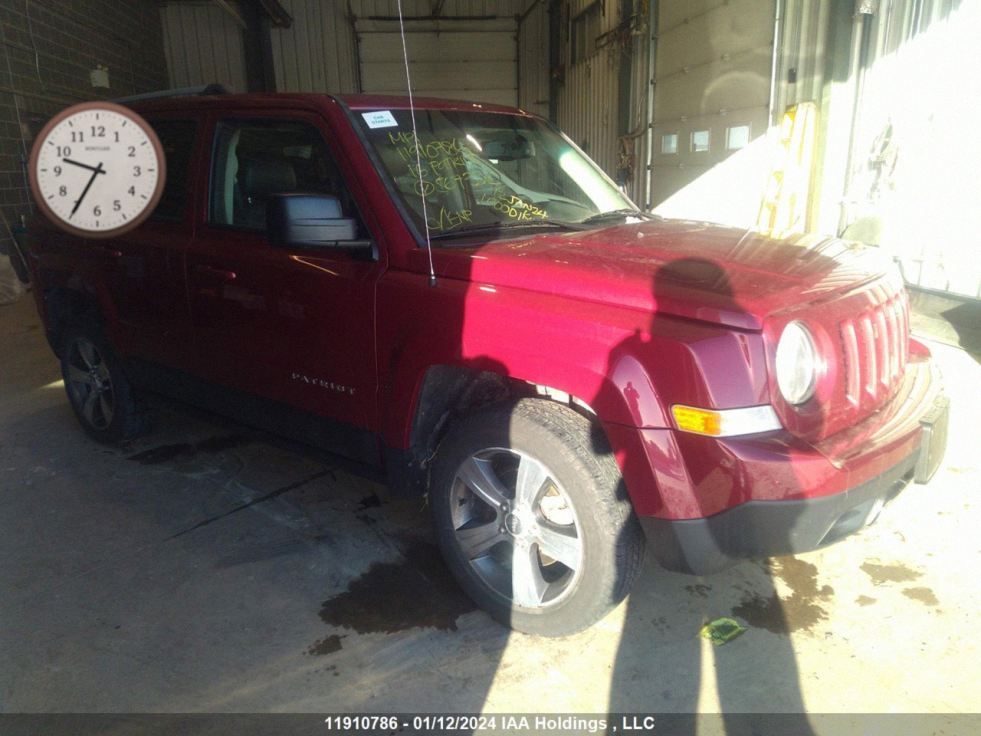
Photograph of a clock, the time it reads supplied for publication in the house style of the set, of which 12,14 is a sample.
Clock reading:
9,35
